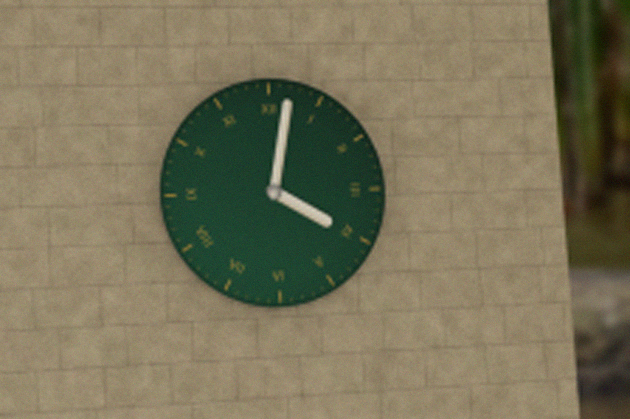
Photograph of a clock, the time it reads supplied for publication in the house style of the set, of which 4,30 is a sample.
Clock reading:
4,02
